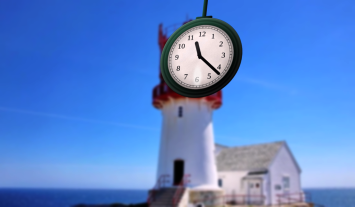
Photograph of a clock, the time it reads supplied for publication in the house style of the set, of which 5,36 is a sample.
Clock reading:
11,22
